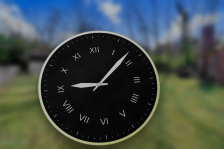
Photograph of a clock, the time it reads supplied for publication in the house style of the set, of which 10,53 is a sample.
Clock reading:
9,08
